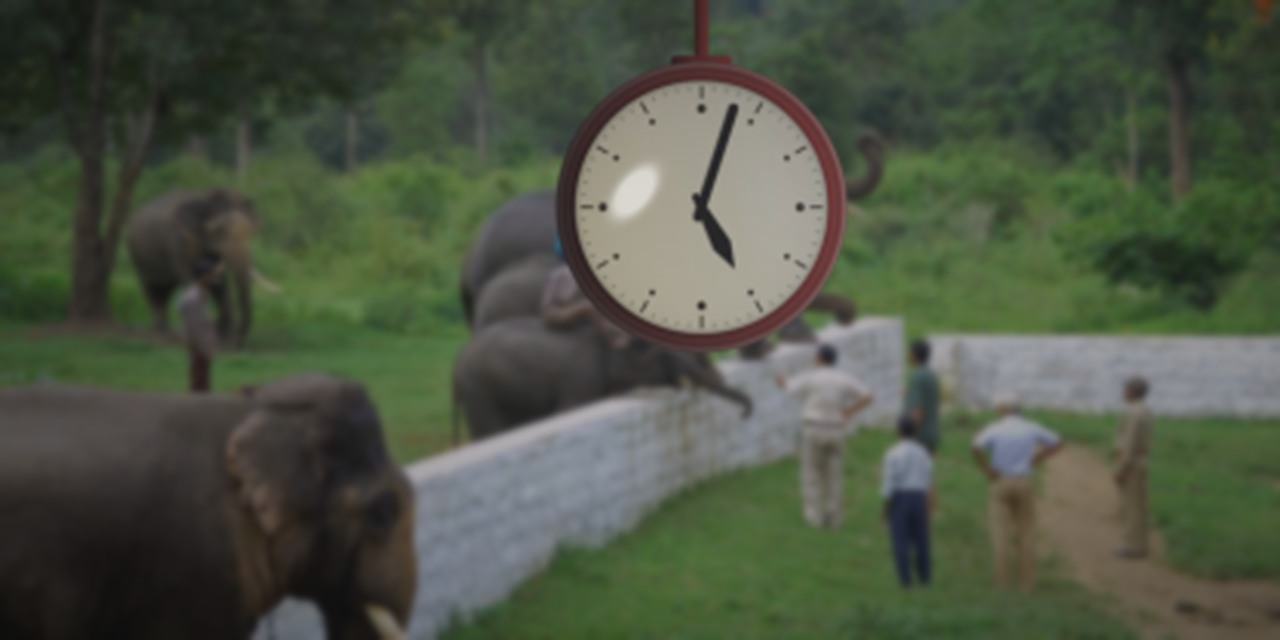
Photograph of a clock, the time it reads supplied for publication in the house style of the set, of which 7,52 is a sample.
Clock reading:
5,03
